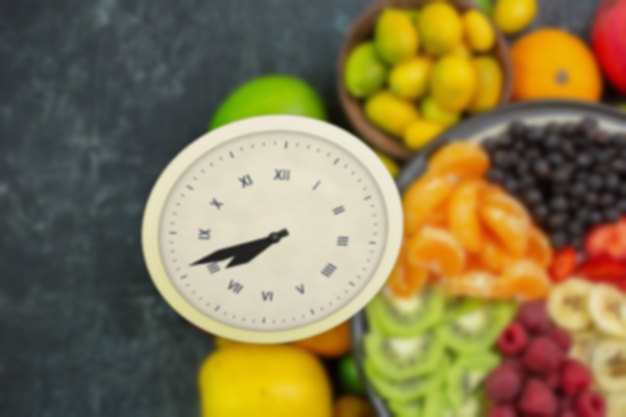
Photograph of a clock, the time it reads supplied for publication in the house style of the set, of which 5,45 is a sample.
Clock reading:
7,41
